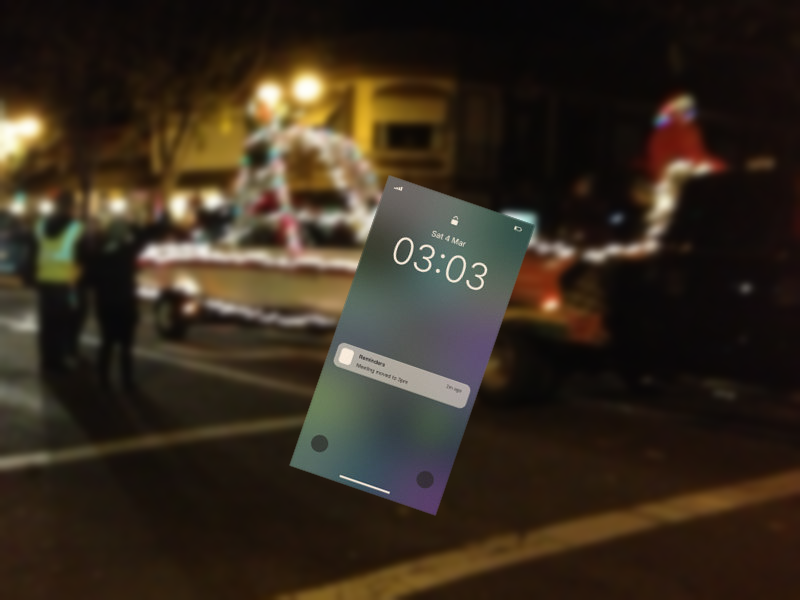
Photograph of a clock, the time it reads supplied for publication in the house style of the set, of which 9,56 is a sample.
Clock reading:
3,03
